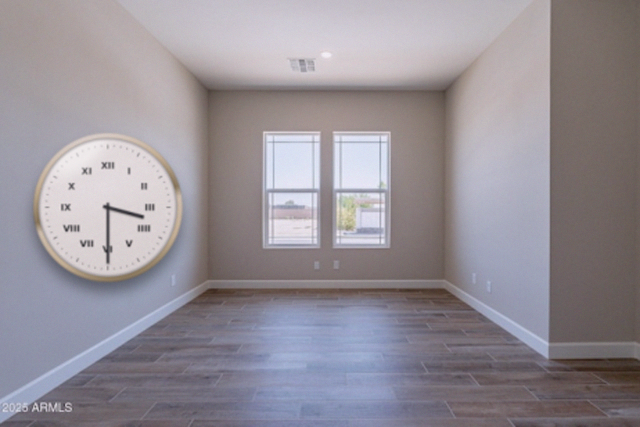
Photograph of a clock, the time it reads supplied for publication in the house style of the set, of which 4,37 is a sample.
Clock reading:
3,30
